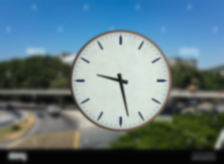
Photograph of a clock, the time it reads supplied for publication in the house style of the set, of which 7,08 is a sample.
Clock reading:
9,28
